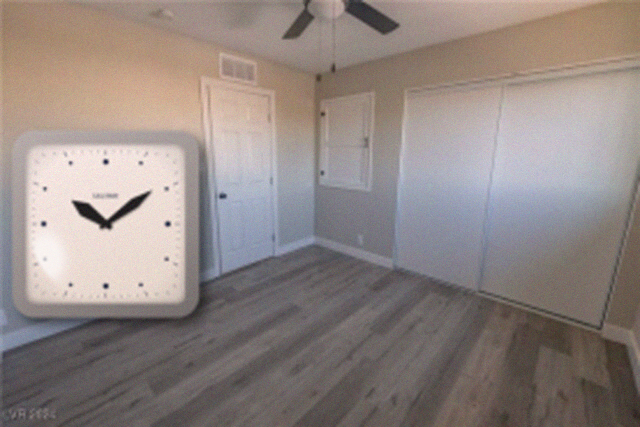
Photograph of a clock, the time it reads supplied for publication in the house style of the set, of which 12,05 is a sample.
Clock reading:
10,09
